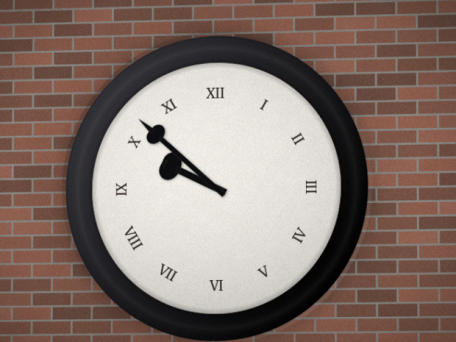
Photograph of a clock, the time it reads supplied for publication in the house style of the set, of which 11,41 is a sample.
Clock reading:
9,52
